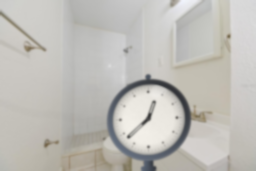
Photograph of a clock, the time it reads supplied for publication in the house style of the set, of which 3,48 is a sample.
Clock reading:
12,38
